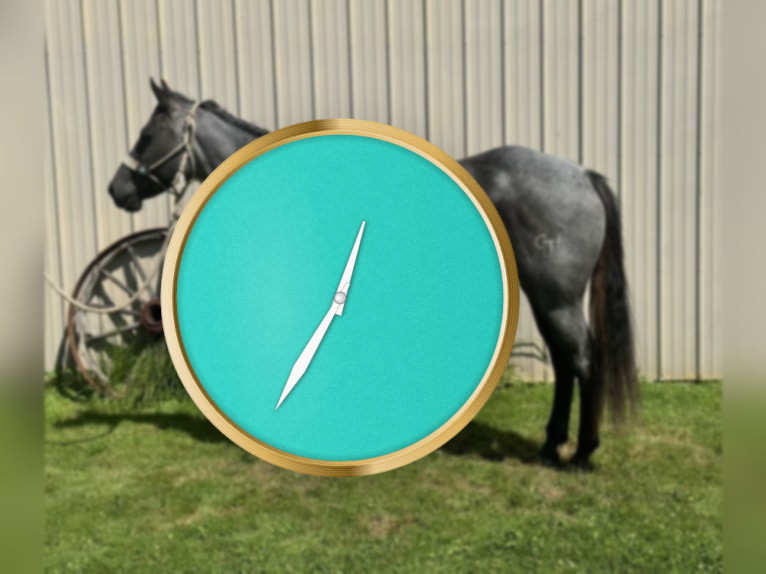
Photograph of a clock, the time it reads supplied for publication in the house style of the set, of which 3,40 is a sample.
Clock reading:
12,35
